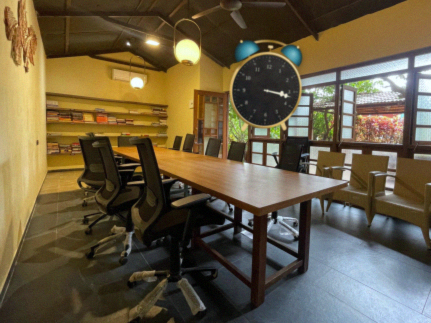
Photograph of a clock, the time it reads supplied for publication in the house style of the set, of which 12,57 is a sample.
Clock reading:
3,17
